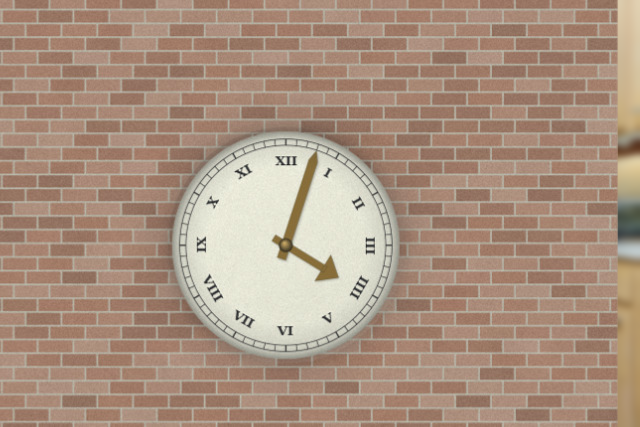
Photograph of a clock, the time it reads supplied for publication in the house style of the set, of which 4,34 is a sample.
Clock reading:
4,03
